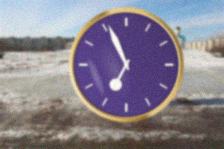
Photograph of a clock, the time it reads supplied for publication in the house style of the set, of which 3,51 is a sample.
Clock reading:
6,56
